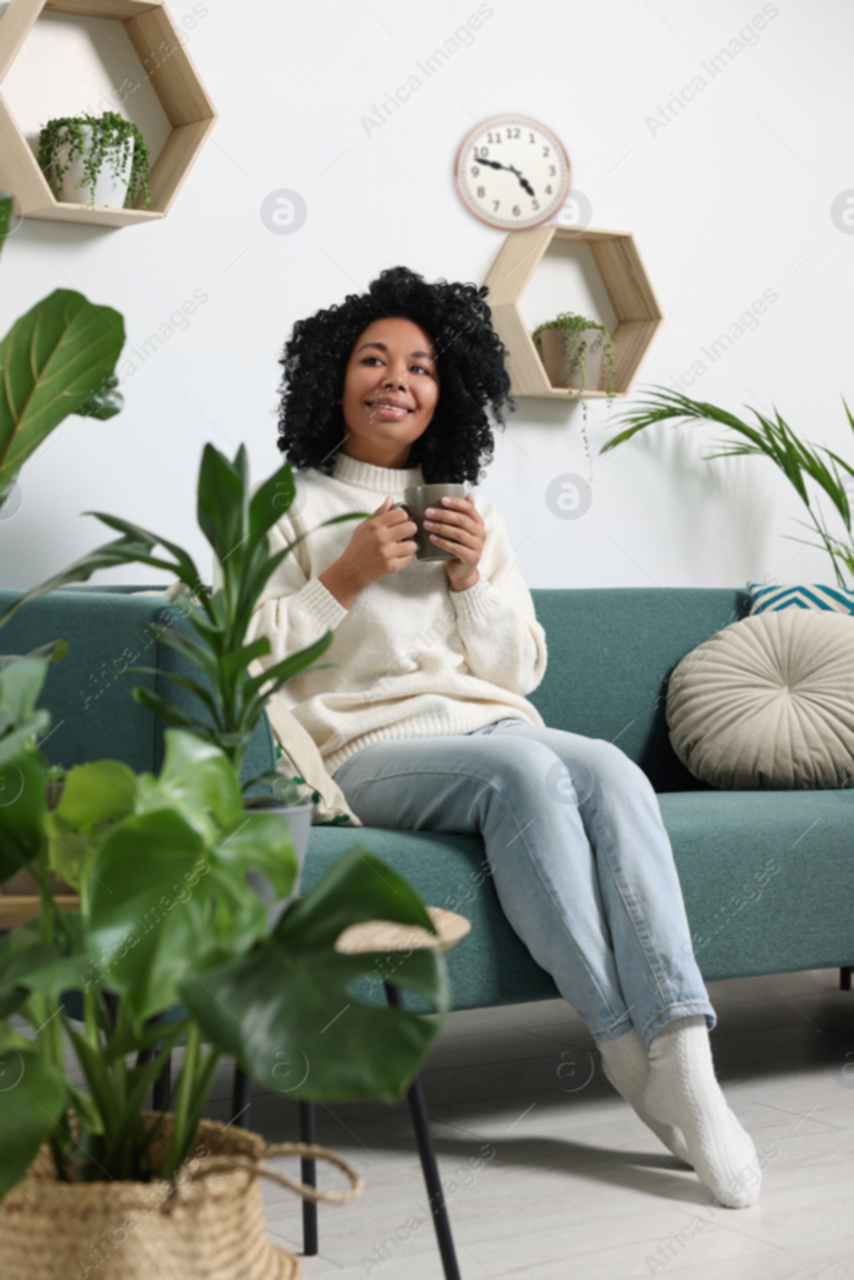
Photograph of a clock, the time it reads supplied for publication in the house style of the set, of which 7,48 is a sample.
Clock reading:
4,48
